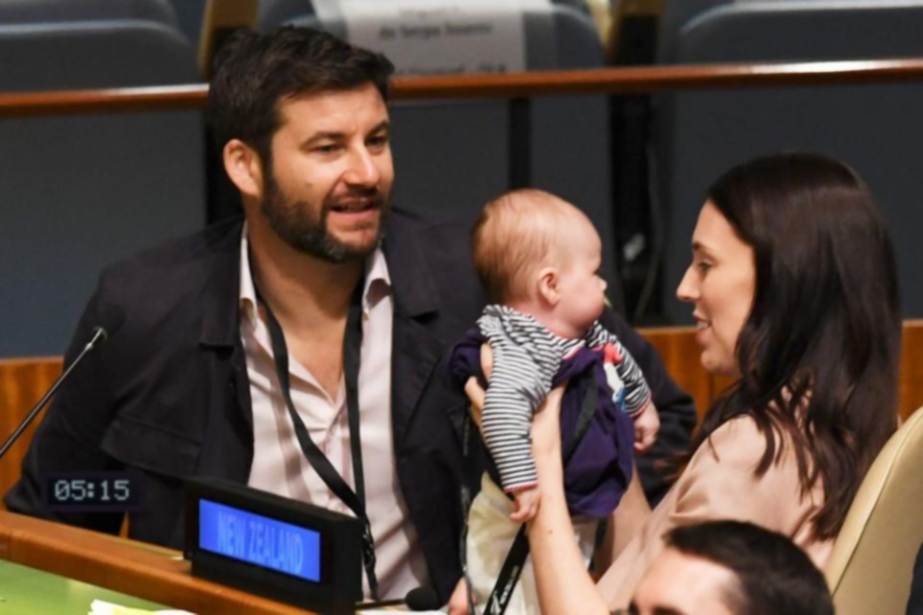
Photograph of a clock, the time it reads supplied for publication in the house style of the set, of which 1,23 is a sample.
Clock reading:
5,15
